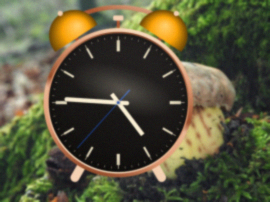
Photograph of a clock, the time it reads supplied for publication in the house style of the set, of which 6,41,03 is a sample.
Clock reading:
4,45,37
